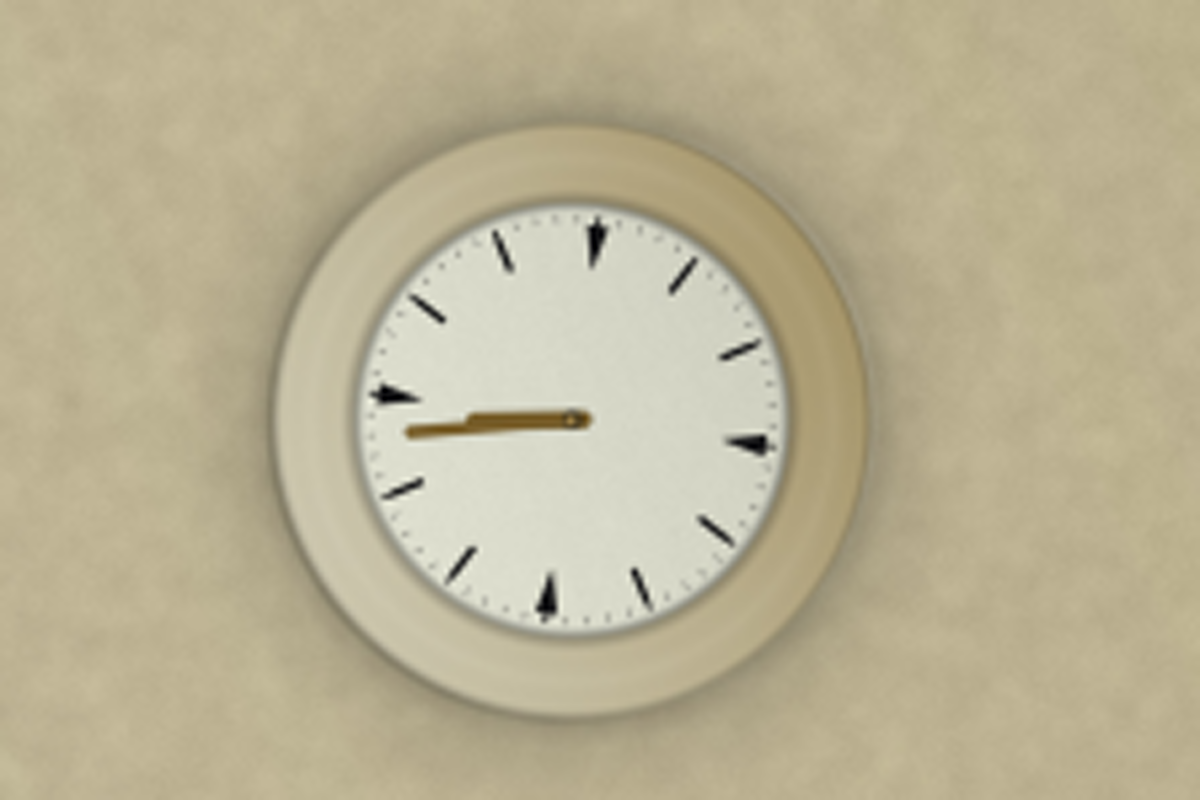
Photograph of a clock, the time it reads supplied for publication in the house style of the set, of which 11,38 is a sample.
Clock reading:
8,43
